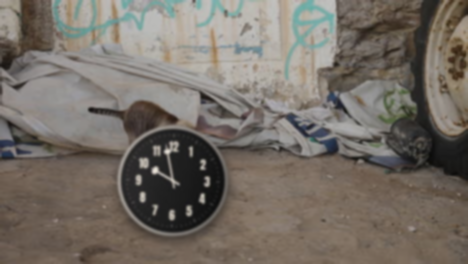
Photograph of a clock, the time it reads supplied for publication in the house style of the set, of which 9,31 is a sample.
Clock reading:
9,58
